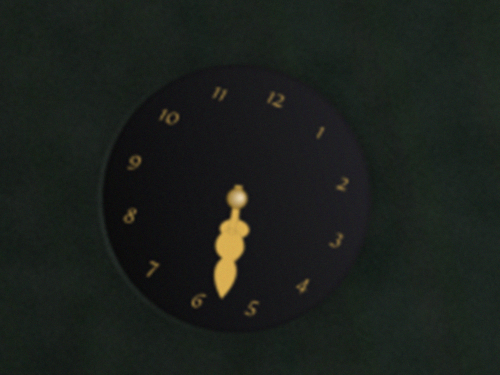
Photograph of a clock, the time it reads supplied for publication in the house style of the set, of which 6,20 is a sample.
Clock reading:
5,28
